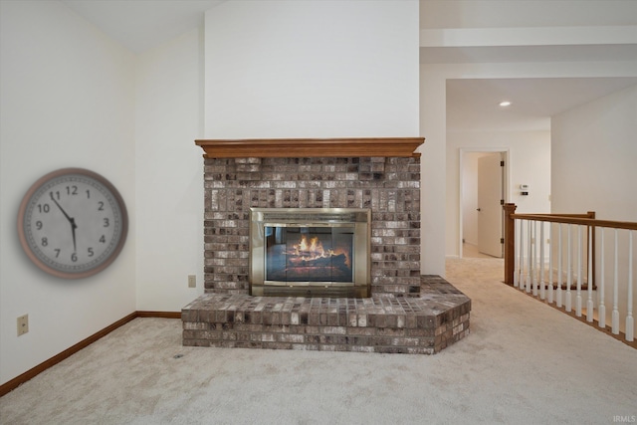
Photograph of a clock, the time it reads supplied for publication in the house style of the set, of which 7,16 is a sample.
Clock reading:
5,54
